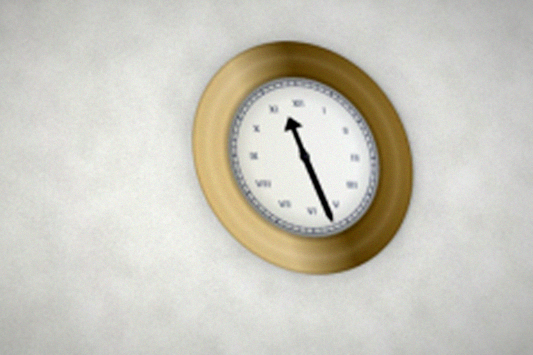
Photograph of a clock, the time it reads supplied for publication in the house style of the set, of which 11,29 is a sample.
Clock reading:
11,27
